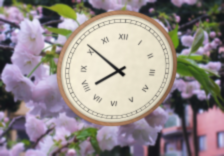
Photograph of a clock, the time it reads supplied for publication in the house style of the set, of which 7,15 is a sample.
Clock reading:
7,51
